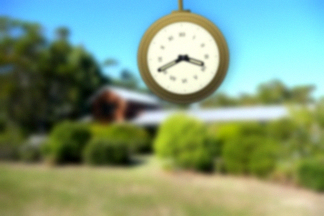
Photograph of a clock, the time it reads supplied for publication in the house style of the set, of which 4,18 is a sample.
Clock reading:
3,41
